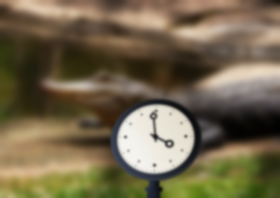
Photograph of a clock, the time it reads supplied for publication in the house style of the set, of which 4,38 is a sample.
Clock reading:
3,59
